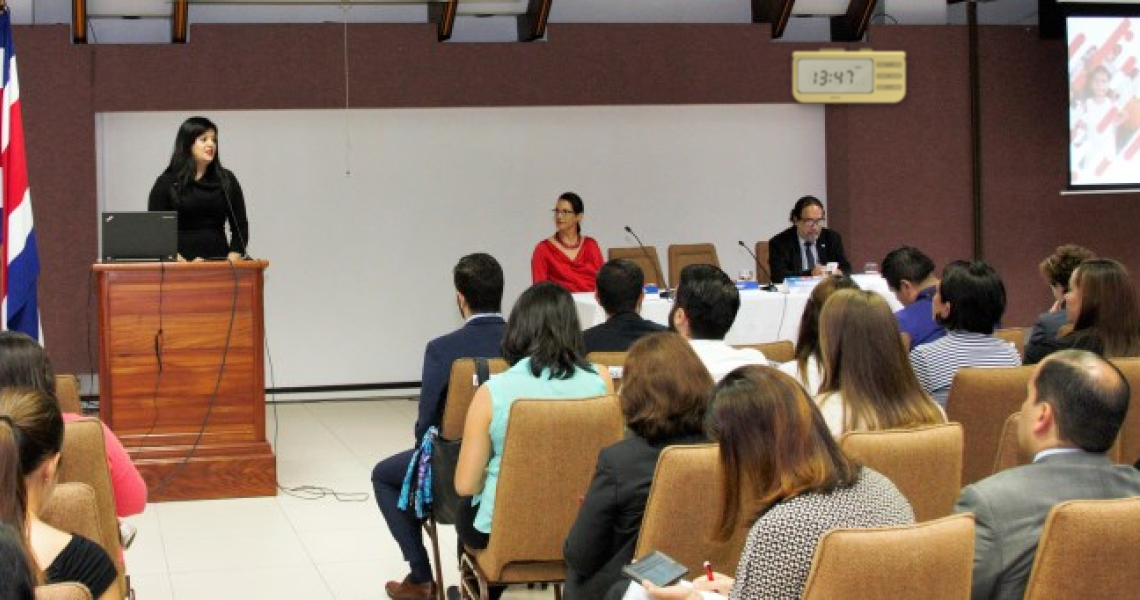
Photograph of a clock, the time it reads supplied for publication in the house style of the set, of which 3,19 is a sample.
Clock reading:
13,47
